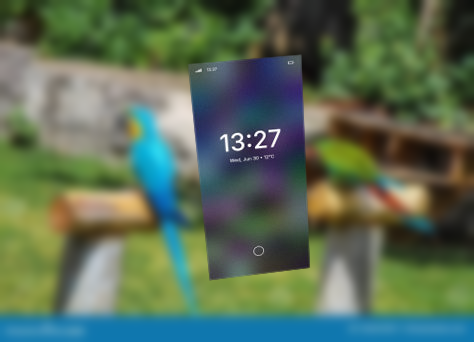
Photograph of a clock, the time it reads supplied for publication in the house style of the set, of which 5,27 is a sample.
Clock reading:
13,27
